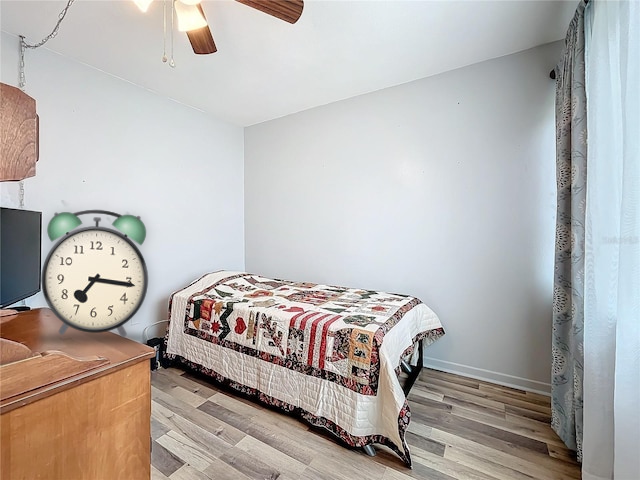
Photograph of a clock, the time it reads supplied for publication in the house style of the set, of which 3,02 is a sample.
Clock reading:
7,16
